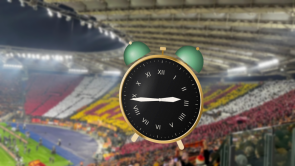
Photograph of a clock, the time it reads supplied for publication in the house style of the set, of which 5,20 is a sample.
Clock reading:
2,44
